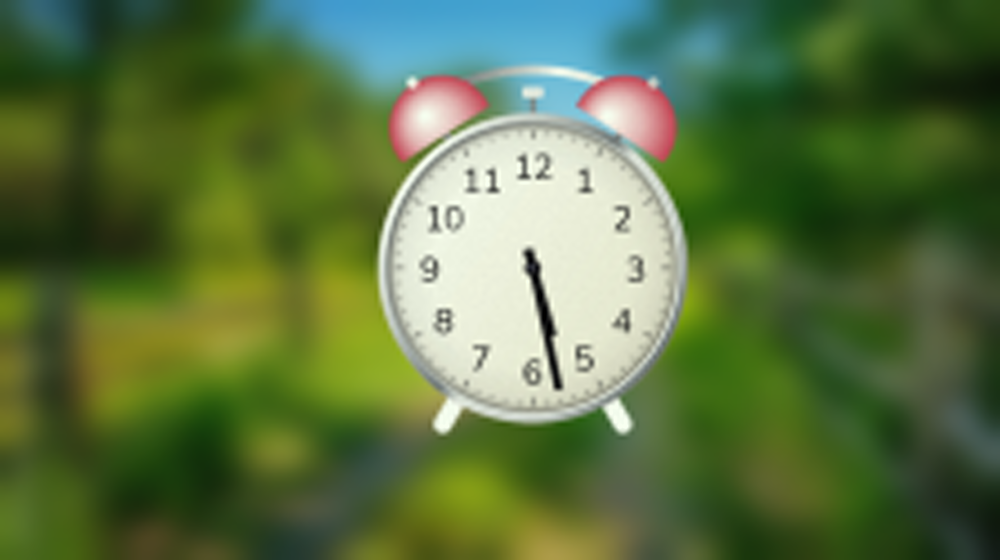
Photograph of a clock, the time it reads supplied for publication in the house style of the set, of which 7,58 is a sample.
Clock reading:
5,28
